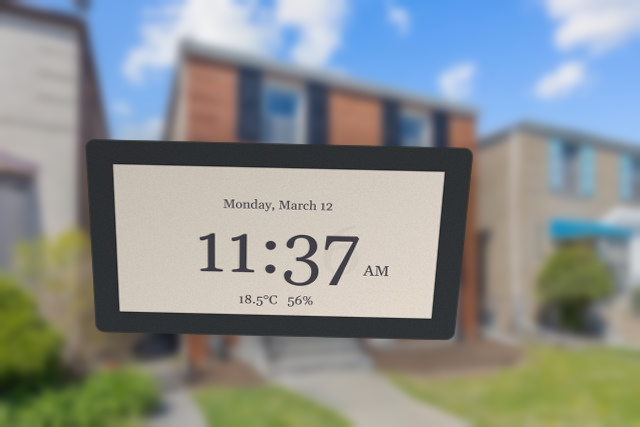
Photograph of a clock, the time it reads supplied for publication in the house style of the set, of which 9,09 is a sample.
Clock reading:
11,37
